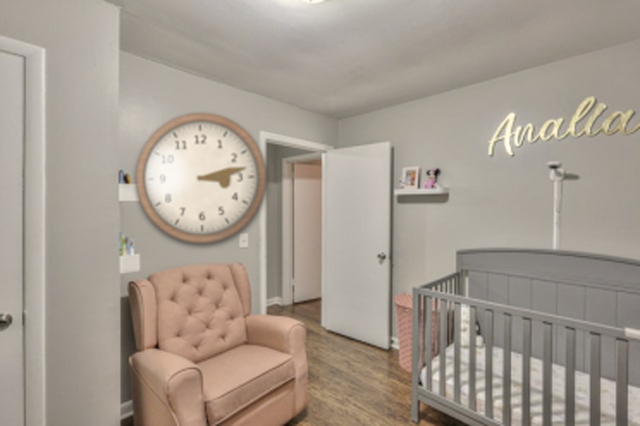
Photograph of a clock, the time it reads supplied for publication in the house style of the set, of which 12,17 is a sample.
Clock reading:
3,13
